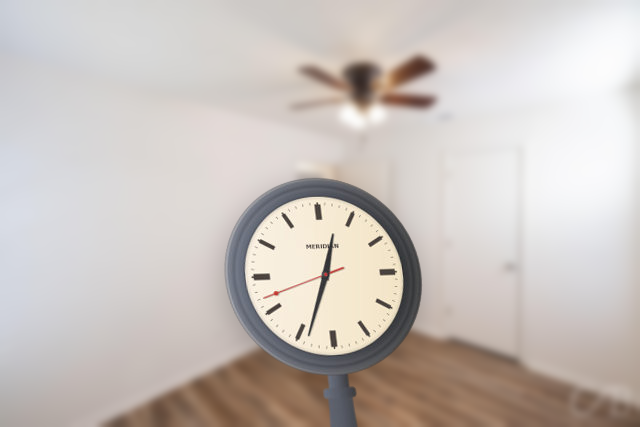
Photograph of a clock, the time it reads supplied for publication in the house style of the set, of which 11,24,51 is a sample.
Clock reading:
12,33,42
